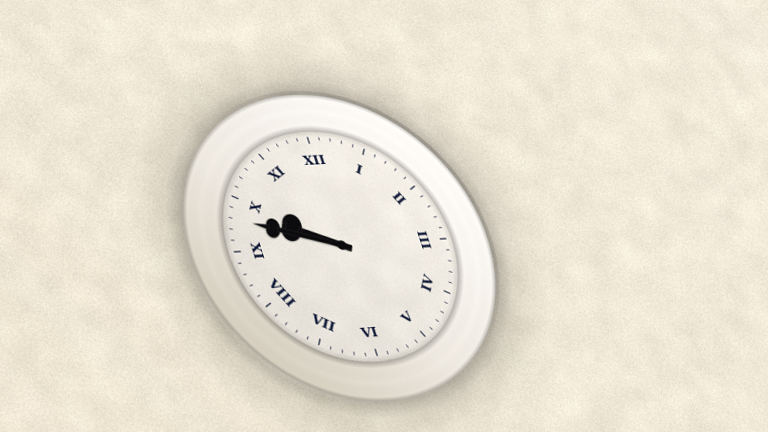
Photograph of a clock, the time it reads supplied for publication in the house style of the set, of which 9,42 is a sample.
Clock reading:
9,48
